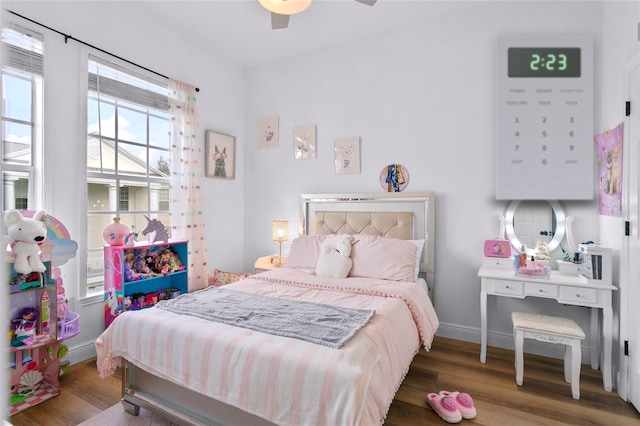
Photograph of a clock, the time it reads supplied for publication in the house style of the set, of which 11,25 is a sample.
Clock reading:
2,23
